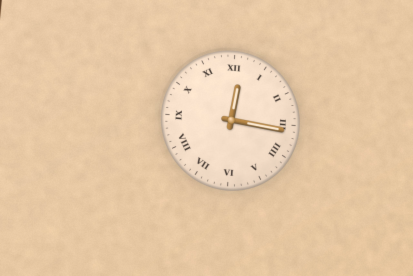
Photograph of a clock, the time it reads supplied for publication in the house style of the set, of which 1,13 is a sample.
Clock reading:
12,16
